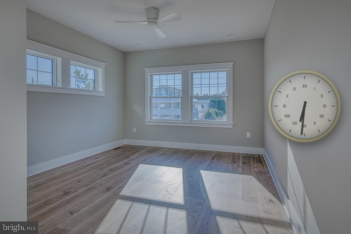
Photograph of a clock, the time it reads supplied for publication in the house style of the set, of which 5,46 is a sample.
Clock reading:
6,31
